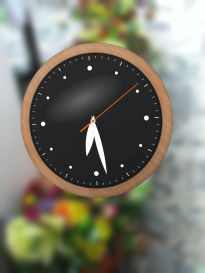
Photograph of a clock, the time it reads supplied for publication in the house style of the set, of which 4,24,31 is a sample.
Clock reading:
6,28,09
